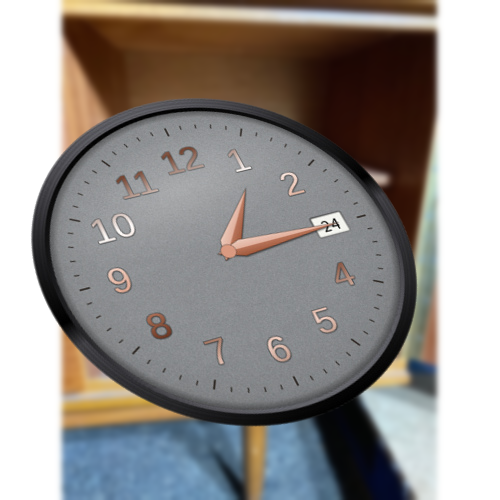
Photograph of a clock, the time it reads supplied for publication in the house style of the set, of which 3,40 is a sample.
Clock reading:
1,15
